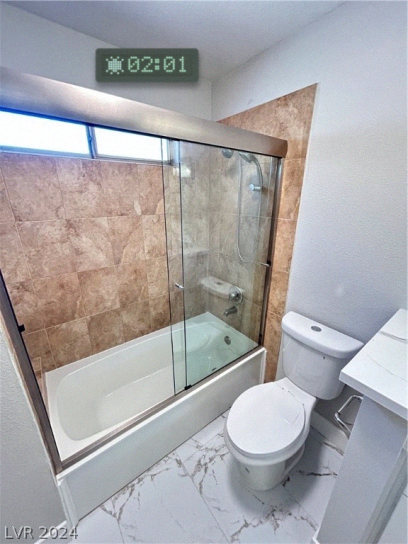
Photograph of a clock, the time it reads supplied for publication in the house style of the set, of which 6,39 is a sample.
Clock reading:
2,01
